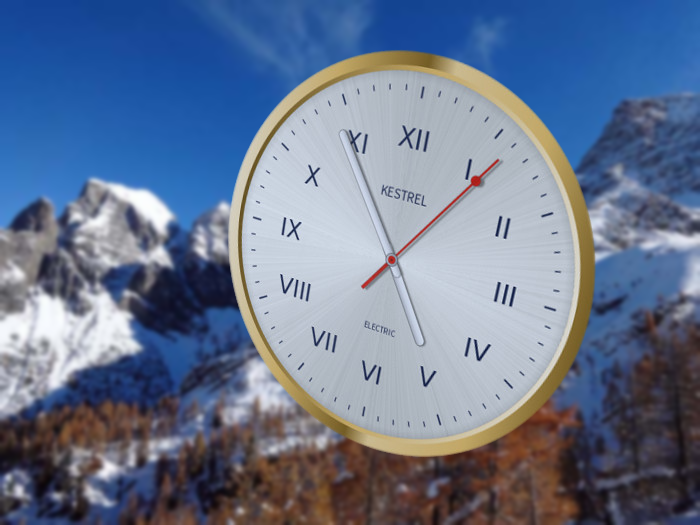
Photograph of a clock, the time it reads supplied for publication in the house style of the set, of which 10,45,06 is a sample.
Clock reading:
4,54,06
